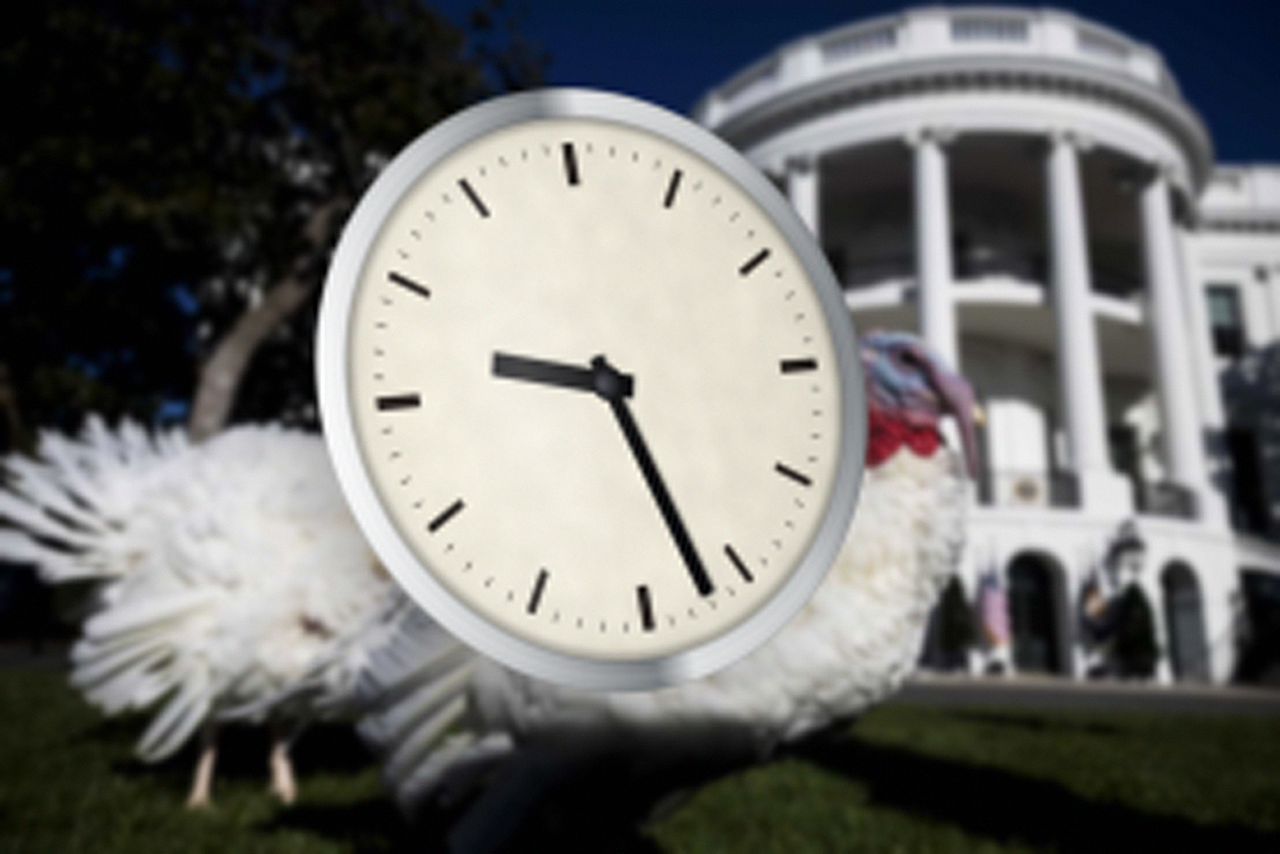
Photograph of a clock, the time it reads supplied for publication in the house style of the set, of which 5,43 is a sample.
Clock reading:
9,27
